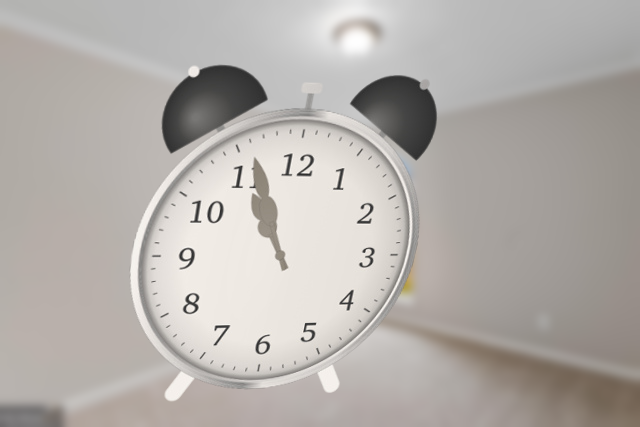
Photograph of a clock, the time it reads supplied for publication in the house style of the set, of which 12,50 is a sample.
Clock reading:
10,56
